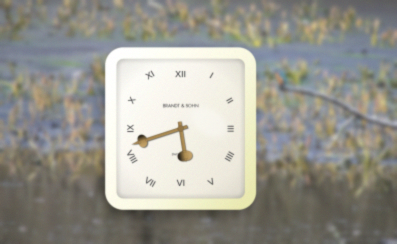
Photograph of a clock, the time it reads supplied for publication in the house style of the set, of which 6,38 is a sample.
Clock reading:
5,42
